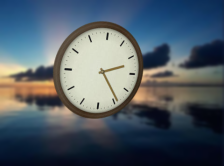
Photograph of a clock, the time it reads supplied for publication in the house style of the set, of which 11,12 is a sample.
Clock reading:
2,24
